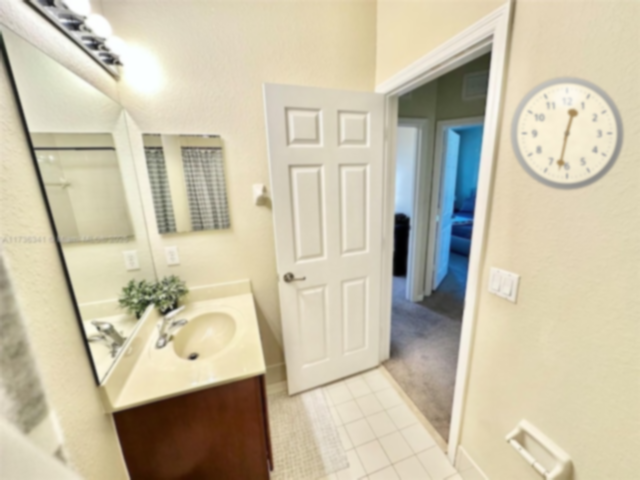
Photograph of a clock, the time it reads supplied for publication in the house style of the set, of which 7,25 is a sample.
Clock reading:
12,32
